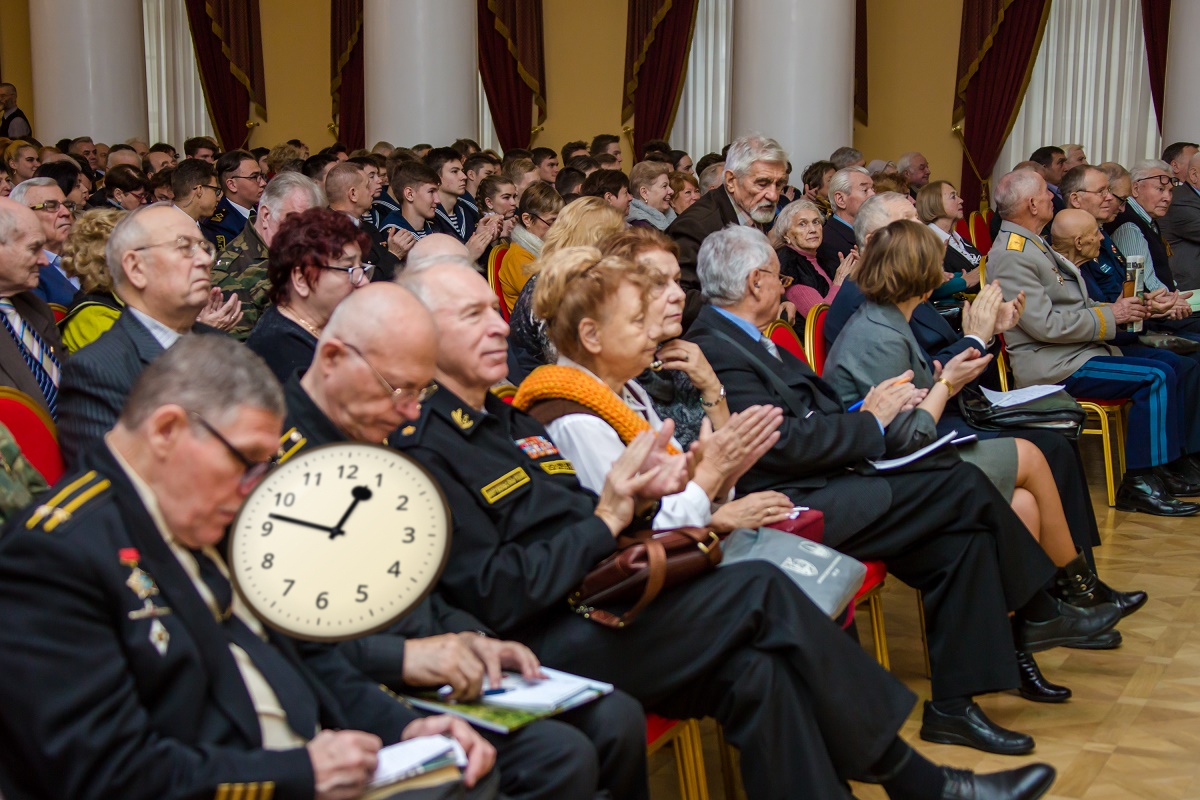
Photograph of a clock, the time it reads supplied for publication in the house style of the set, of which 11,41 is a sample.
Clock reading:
12,47
